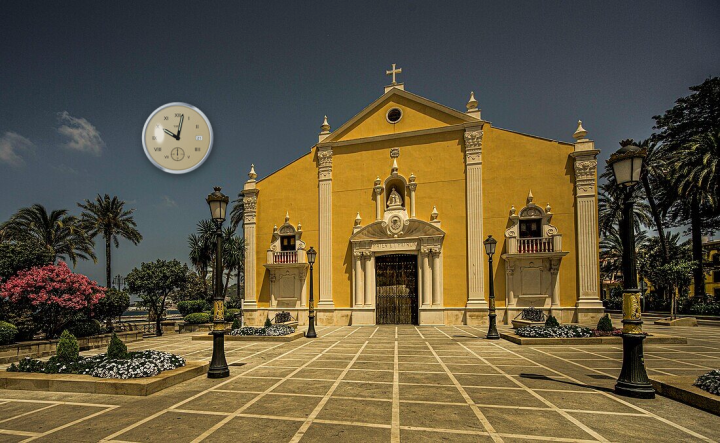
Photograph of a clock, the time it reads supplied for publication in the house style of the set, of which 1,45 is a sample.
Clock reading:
10,02
